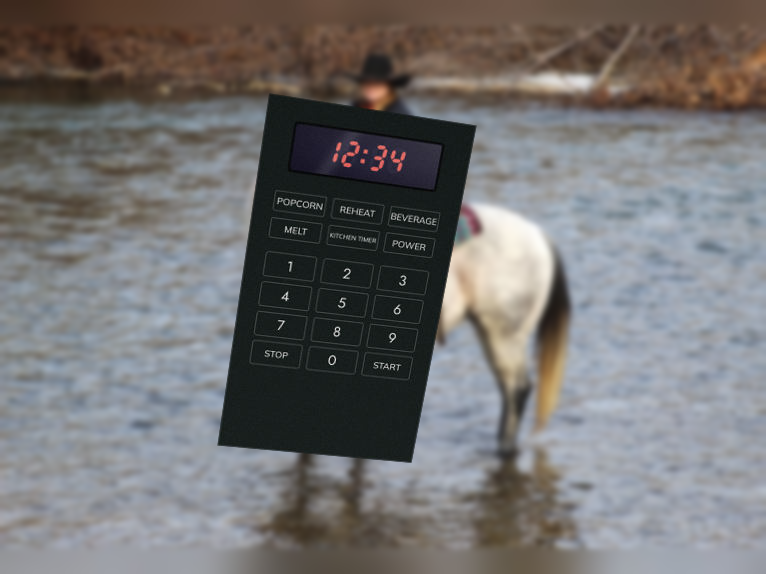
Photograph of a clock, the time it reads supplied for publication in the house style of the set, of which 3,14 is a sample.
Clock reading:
12,34
